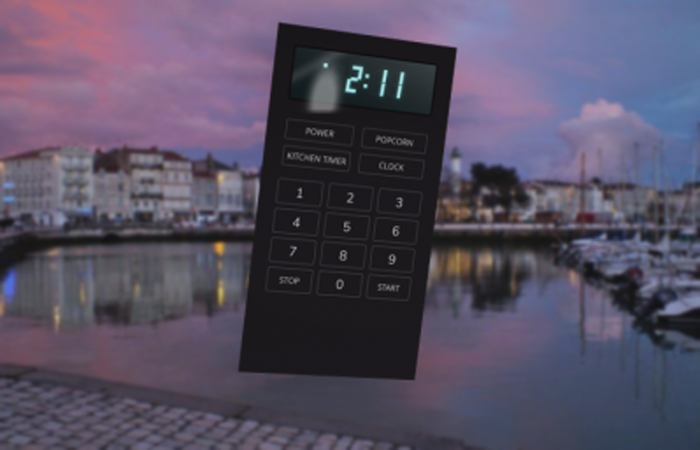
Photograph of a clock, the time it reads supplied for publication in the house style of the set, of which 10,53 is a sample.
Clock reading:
2,11
